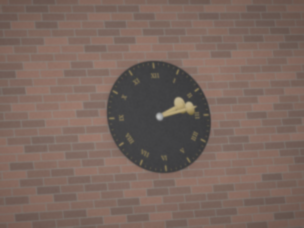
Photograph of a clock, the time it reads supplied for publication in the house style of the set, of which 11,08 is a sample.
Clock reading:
2,13
